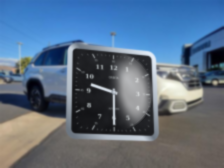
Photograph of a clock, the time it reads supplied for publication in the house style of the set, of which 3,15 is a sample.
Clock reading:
9,30
